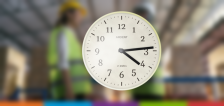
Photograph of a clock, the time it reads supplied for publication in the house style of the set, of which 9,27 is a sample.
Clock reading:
4,14
